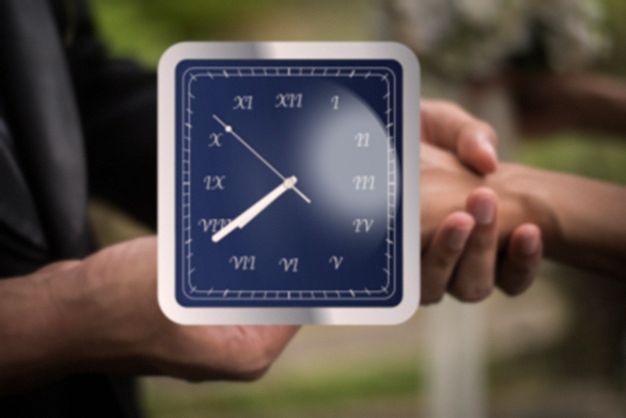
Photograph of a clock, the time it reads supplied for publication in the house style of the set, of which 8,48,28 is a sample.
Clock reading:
7,38,52
